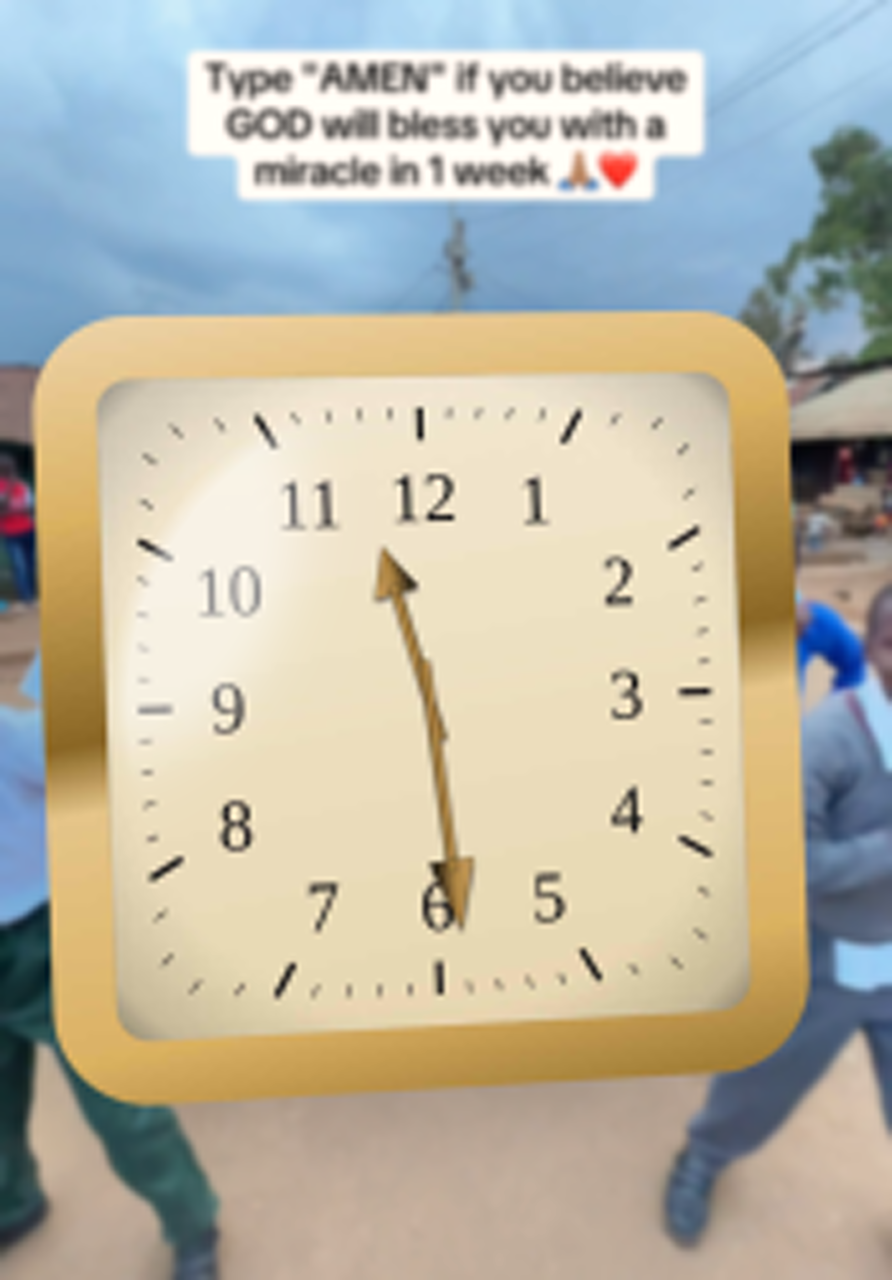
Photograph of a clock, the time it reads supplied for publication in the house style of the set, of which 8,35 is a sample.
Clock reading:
11,29
